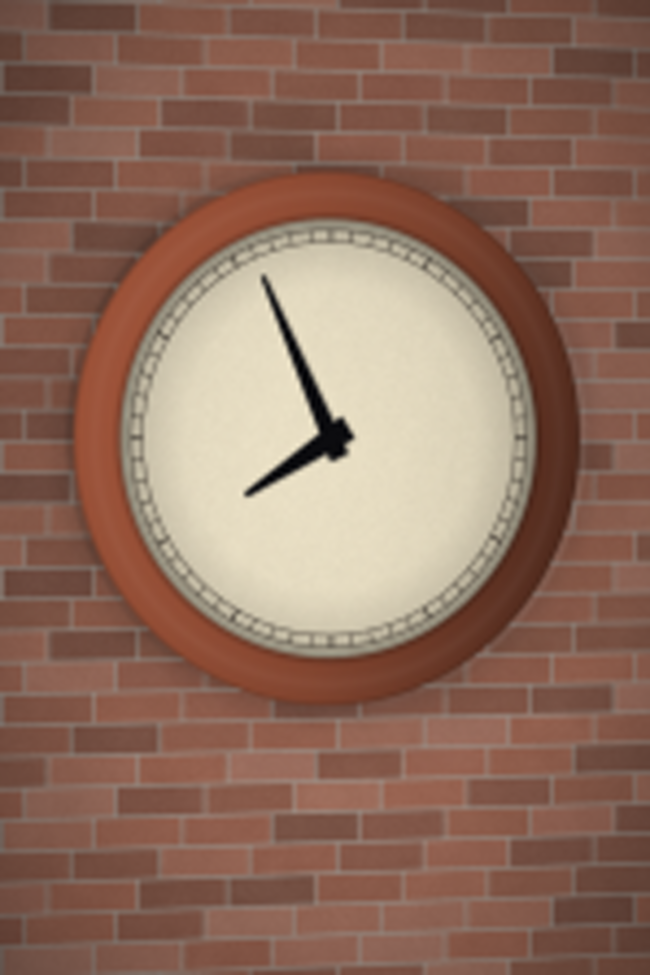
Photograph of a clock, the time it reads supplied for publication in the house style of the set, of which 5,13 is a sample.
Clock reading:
7,56
